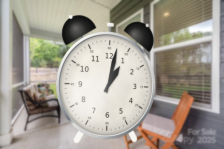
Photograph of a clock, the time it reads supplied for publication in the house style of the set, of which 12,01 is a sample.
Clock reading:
1,02
